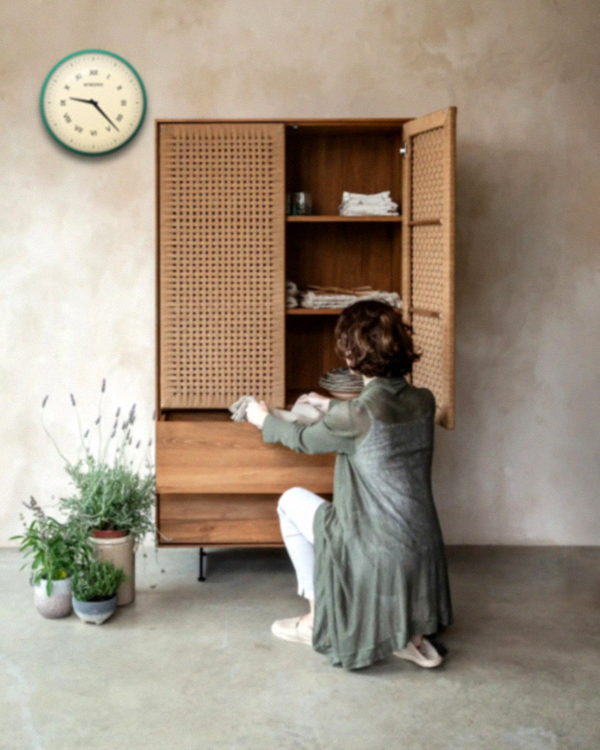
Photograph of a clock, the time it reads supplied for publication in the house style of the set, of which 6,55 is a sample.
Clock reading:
9,23
